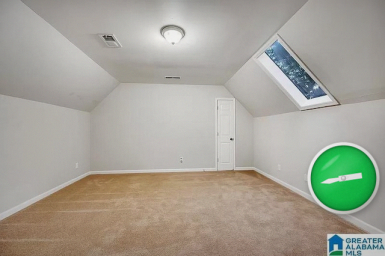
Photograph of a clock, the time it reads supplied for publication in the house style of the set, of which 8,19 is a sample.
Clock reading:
2,43
